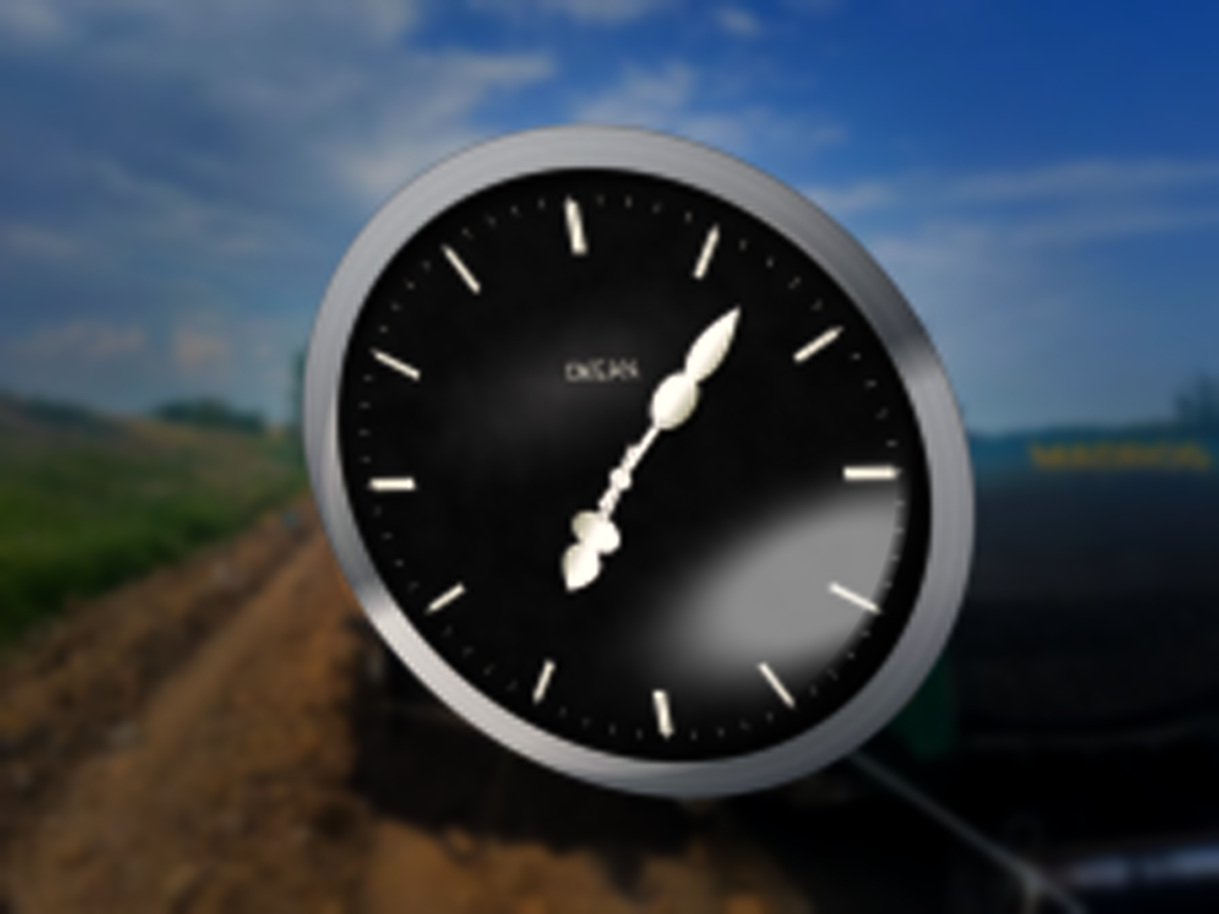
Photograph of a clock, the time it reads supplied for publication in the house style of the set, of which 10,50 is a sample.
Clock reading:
7,07
